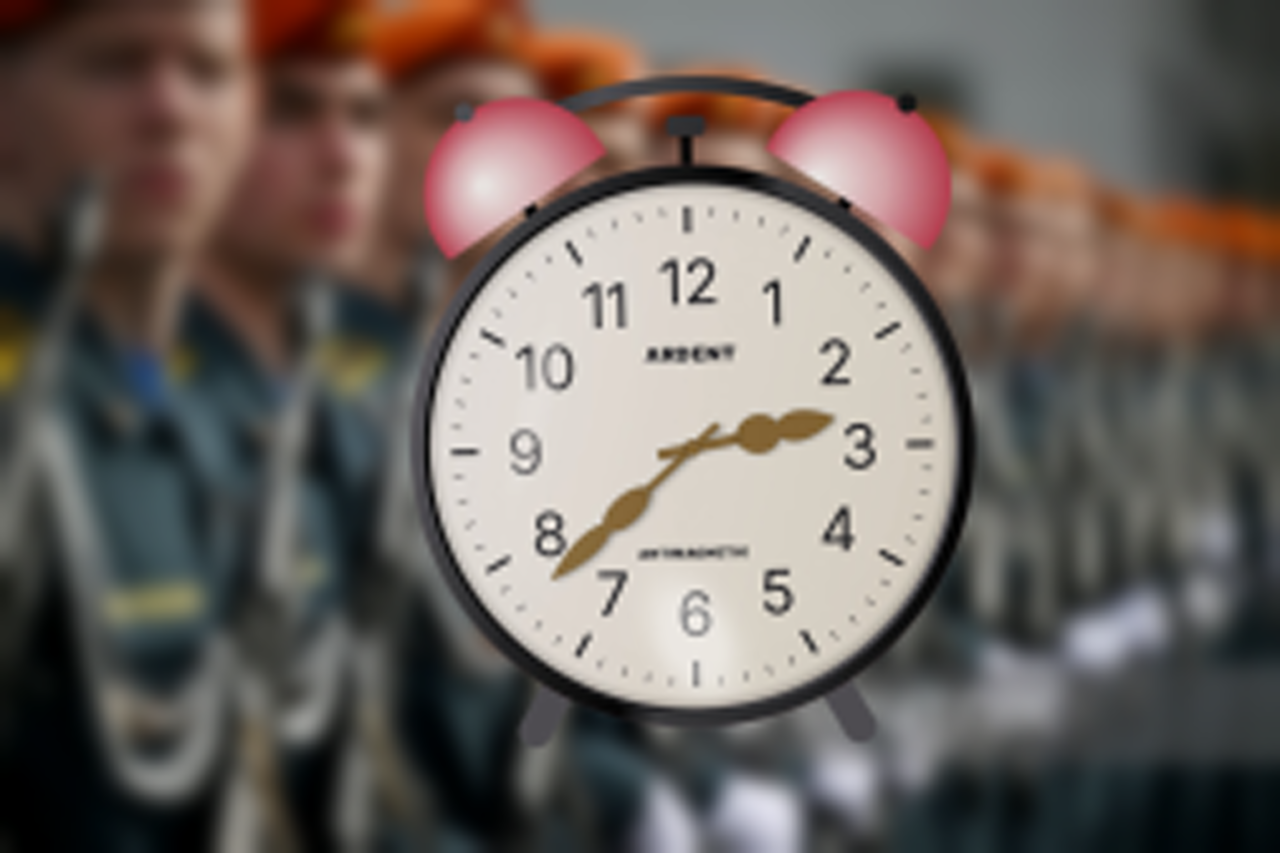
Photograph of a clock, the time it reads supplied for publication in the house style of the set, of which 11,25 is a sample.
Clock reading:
2,38
